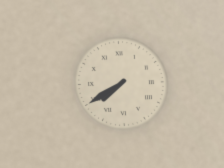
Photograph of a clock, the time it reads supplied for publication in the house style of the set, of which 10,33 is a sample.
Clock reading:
7,40
